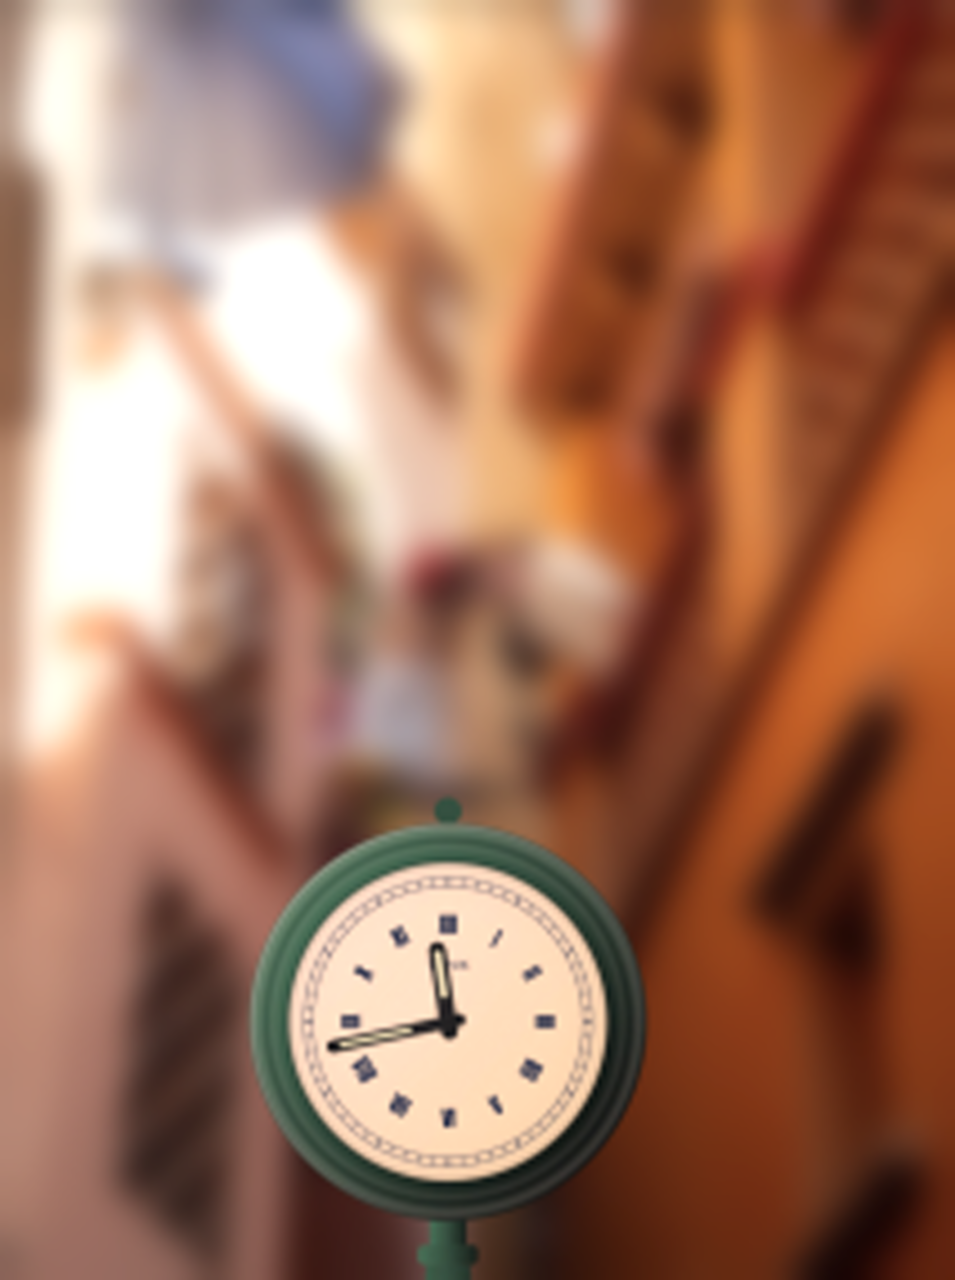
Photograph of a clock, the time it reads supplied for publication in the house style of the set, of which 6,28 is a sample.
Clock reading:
11,43
